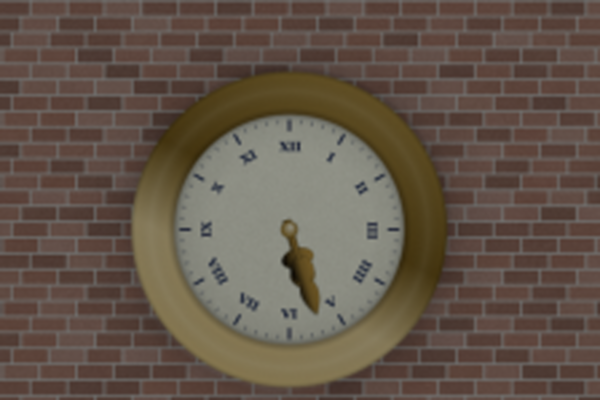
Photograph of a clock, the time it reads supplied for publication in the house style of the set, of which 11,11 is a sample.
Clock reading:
5,27
